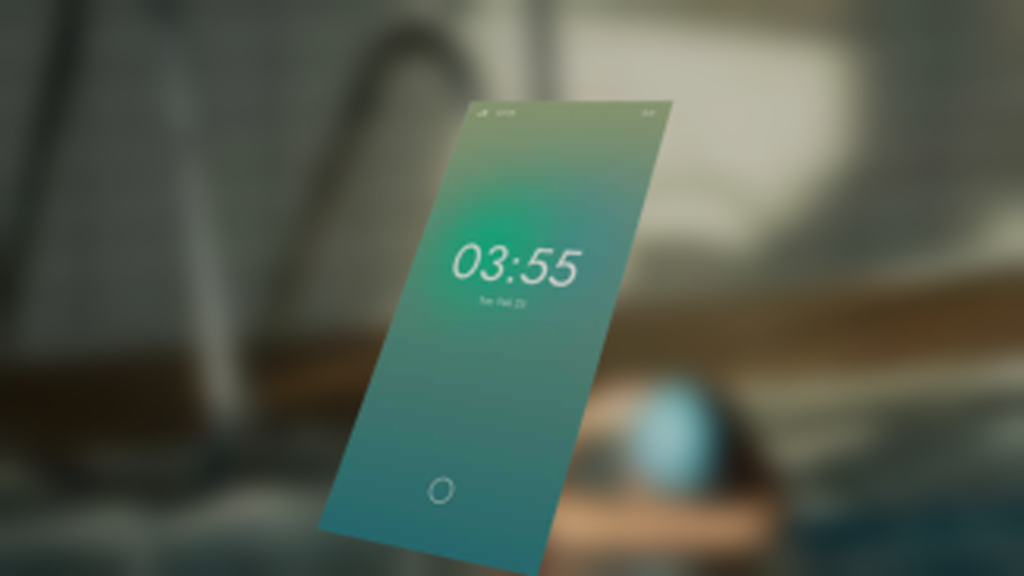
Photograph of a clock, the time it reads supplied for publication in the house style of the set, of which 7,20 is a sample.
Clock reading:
3,55
